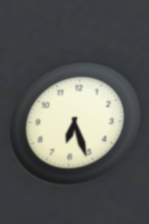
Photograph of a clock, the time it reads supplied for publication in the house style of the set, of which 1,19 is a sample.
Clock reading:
6,26
